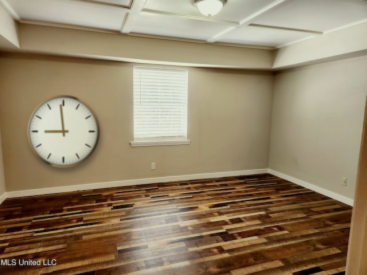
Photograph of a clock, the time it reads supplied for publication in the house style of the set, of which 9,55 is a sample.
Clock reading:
8,59
